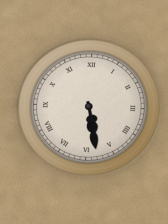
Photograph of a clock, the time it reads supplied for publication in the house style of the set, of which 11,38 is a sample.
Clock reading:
5,28
